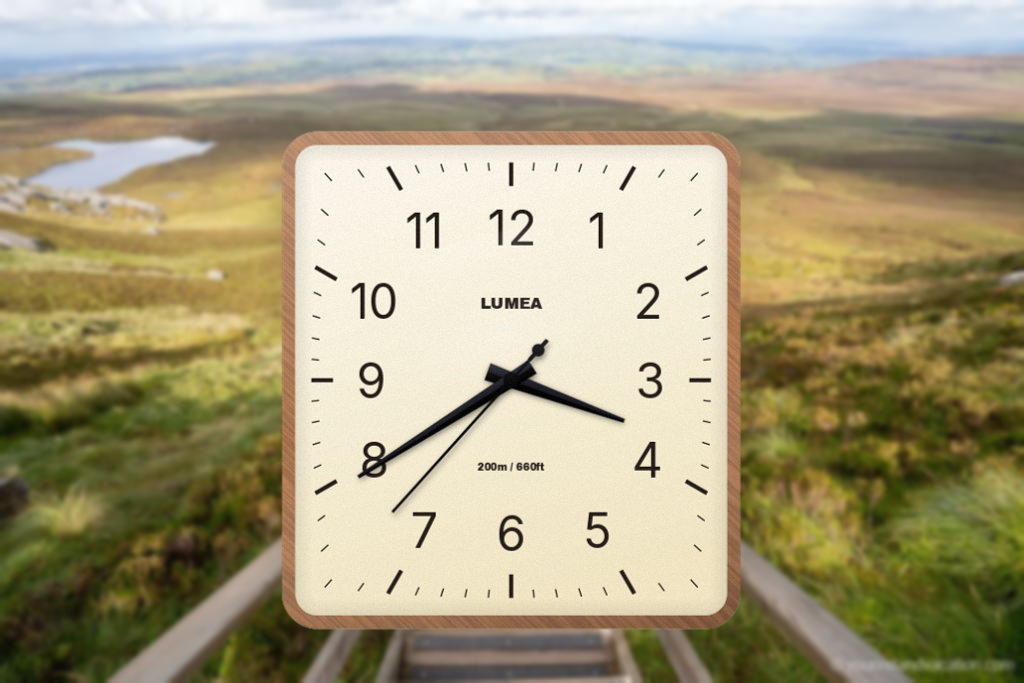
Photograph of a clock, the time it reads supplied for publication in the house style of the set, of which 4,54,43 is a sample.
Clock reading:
3,39,37
